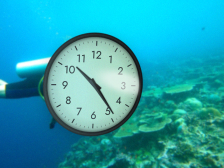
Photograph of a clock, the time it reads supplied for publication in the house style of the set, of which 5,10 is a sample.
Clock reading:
10,24
